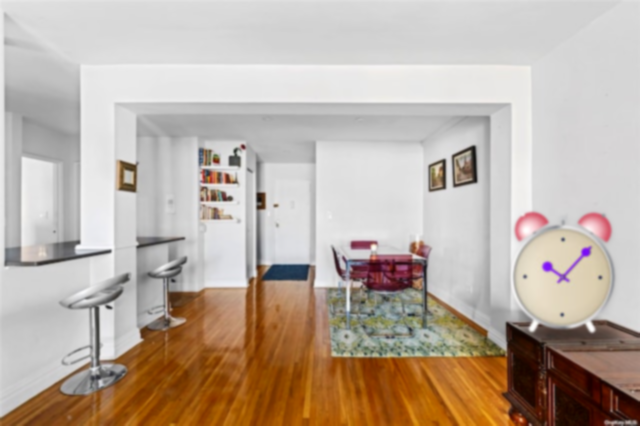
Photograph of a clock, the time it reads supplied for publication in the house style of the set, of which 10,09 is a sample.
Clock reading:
10,07
